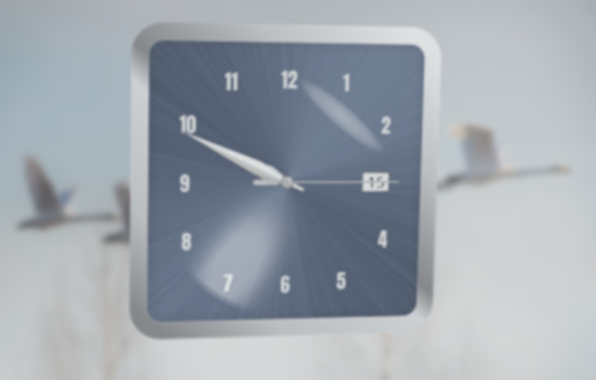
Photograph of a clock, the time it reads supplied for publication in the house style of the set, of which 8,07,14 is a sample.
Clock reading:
9,49,15
